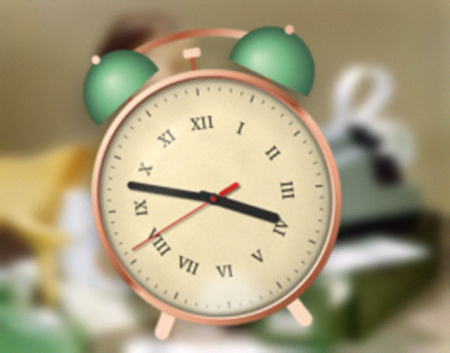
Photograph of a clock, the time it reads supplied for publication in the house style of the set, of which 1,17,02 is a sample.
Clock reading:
3,47,41
